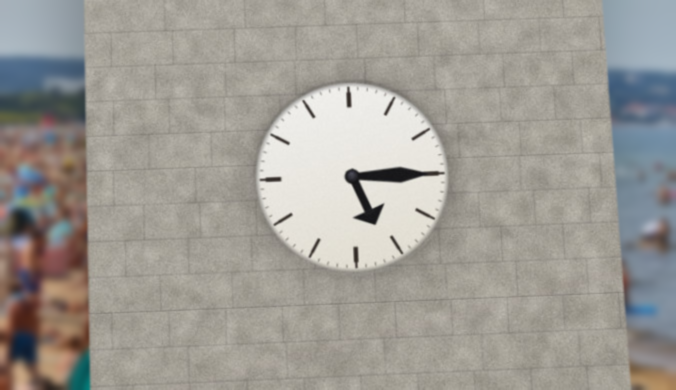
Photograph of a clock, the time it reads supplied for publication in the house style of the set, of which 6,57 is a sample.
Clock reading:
5,15
